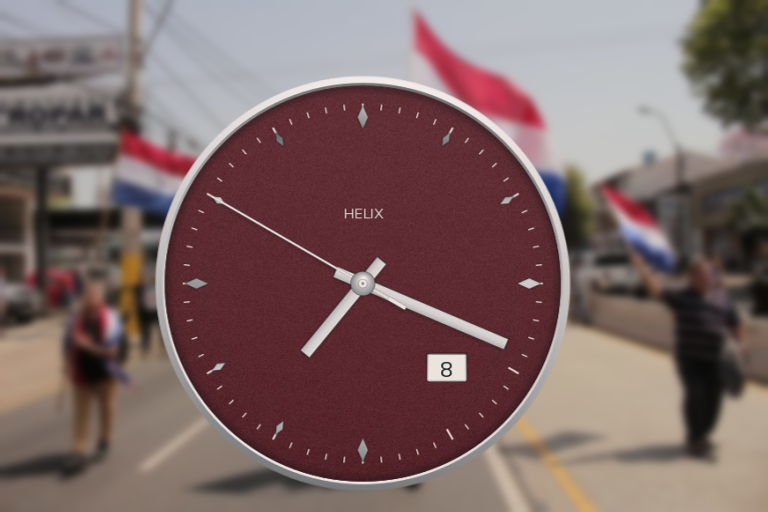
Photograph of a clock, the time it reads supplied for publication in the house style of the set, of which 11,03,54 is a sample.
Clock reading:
7,18,50
